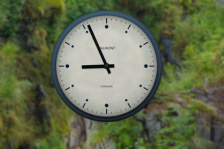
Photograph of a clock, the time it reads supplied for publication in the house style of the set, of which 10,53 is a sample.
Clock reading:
8,56
